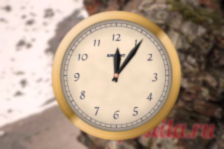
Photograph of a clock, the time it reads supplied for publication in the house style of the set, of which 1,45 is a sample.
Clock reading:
12,06
